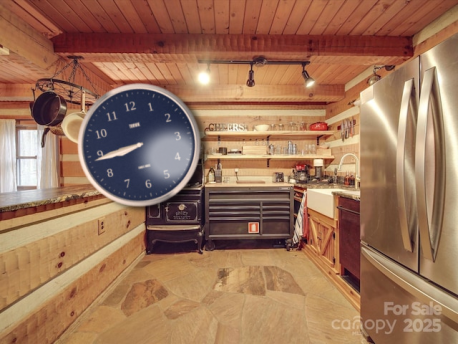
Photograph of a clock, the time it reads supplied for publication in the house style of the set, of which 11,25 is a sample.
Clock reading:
8,44
